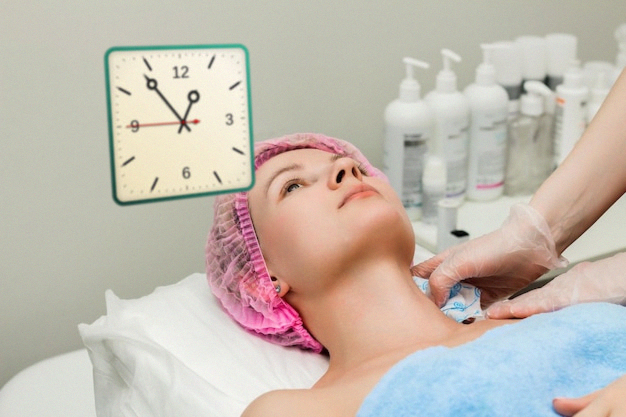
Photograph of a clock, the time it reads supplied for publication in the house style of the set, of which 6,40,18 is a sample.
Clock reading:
12,53,45
